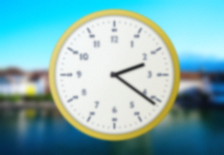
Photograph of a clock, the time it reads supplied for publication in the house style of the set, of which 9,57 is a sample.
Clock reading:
2,21
